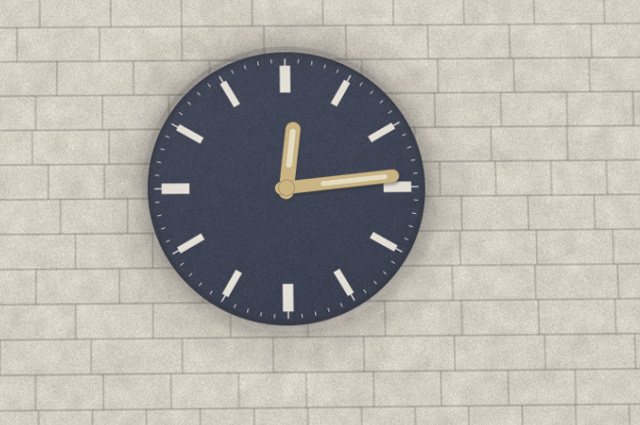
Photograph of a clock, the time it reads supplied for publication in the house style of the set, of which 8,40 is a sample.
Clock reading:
12,14
